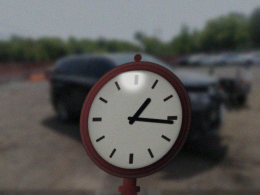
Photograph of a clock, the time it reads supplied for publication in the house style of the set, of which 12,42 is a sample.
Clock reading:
1,16
